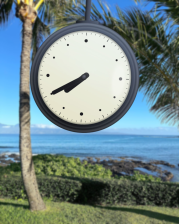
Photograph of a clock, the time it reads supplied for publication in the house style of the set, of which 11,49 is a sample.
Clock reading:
7,40
